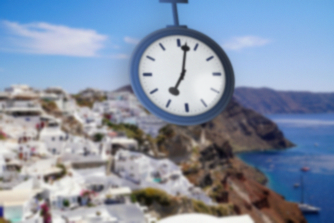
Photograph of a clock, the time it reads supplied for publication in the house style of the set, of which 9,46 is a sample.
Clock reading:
7,02
